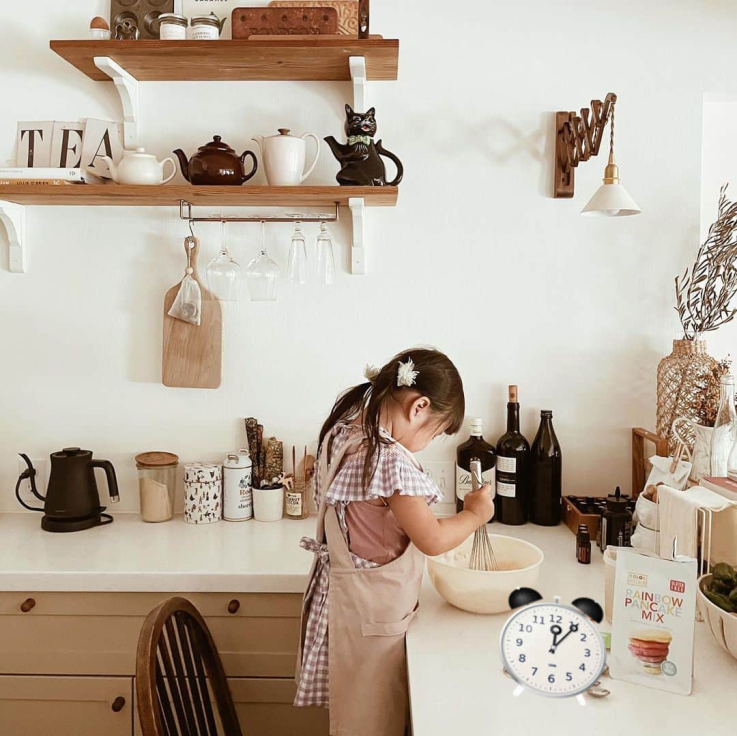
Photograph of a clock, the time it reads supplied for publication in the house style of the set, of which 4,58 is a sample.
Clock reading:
12,06
